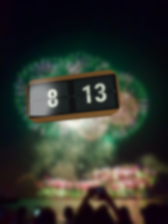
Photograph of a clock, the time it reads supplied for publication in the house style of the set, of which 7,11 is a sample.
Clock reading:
8,13
